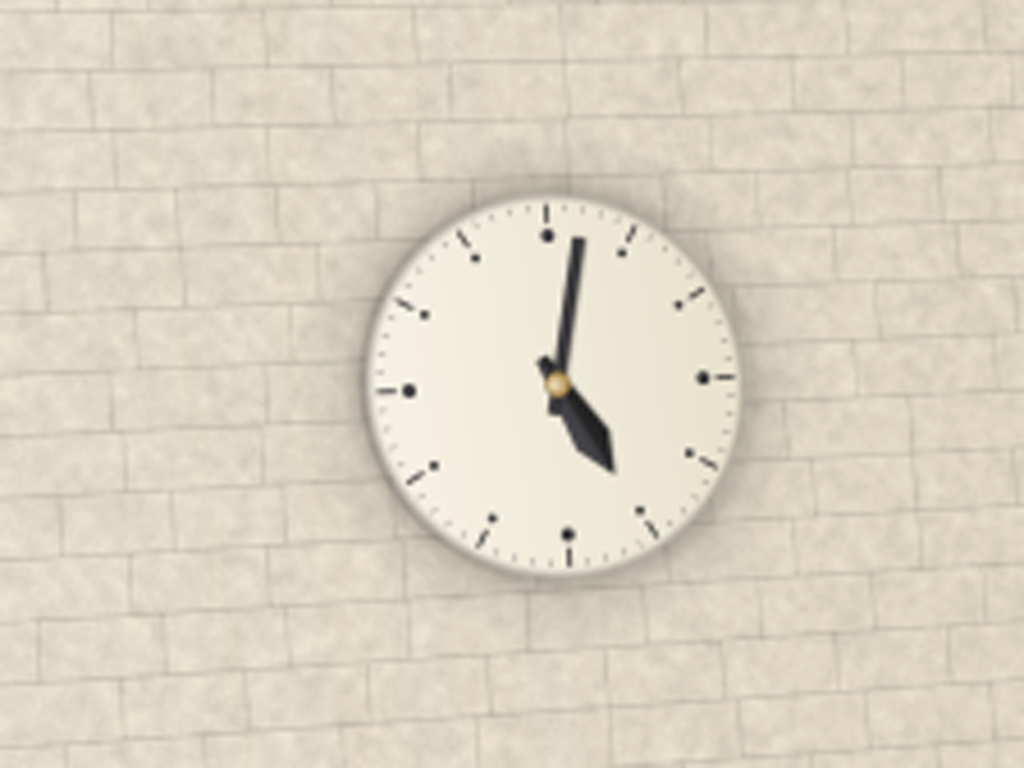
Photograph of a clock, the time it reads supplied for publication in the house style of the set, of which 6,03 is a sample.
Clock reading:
5,02
